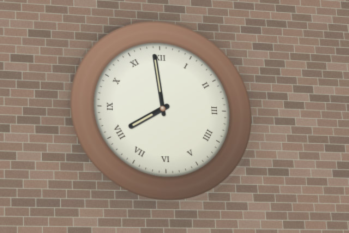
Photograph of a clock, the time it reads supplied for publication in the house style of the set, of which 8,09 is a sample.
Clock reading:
7,59
